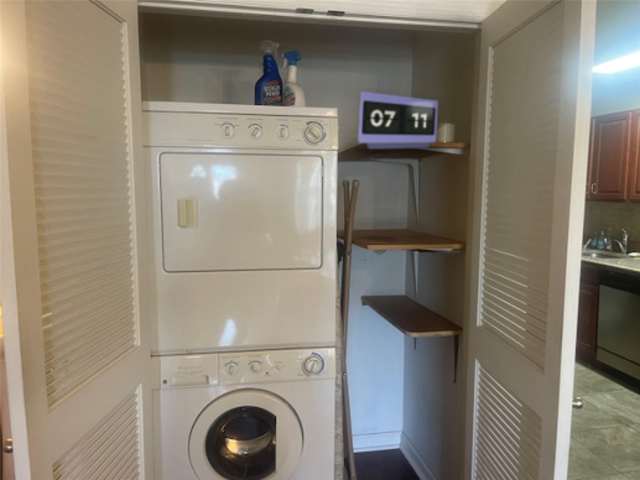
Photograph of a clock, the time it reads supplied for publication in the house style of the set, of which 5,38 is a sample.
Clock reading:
7,11
